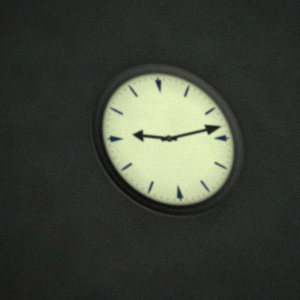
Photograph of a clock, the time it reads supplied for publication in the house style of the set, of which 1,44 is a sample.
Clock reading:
9,13
